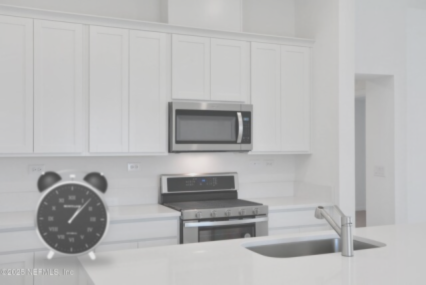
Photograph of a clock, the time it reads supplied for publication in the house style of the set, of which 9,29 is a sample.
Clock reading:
1,07
